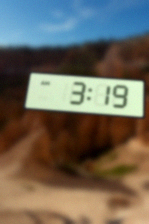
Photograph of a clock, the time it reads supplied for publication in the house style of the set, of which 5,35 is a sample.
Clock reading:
3,19
